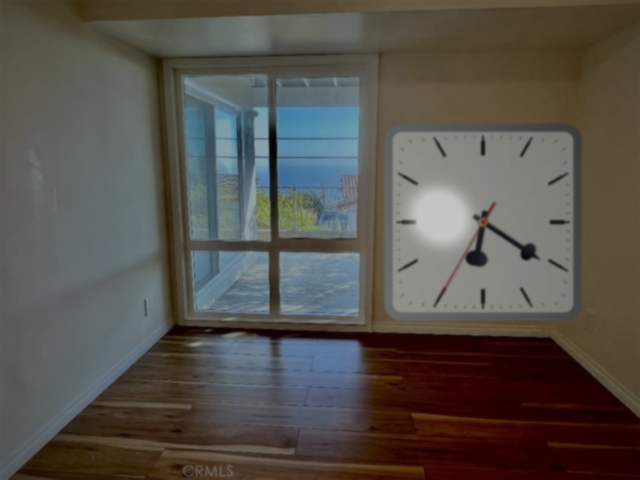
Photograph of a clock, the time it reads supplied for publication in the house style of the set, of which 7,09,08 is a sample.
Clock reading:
6,20,35
